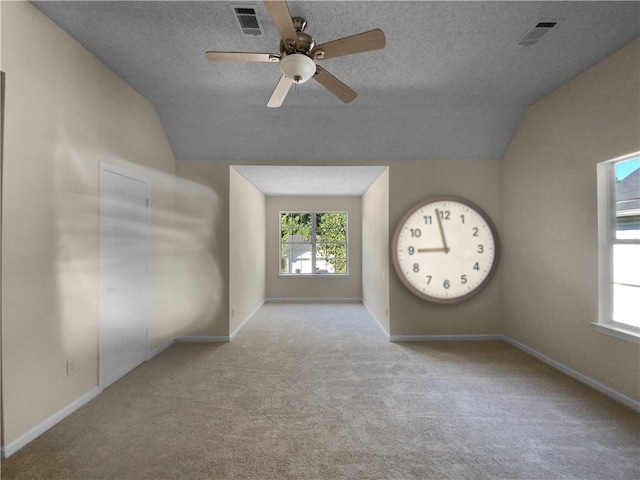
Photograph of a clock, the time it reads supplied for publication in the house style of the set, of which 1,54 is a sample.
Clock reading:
8,58
